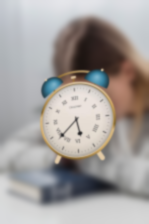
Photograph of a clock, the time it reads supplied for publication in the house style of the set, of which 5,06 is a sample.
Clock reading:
5,38
